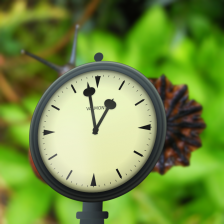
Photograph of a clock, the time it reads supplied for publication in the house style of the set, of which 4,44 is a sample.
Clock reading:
12,58
